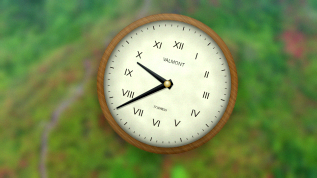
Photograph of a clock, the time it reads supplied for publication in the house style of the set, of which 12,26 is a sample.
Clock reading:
9,38
